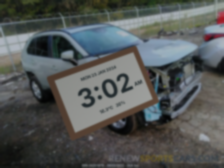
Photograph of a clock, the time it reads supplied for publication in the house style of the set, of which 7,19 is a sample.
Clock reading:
3,02
